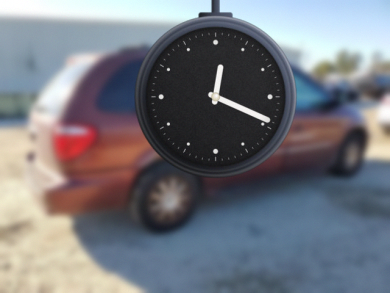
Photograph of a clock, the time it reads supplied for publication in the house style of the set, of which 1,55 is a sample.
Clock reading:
12,19
